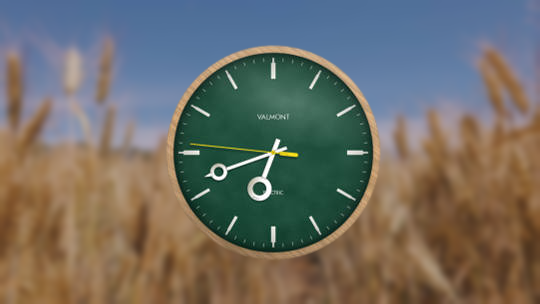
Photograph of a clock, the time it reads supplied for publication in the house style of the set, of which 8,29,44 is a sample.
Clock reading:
6,41,46
